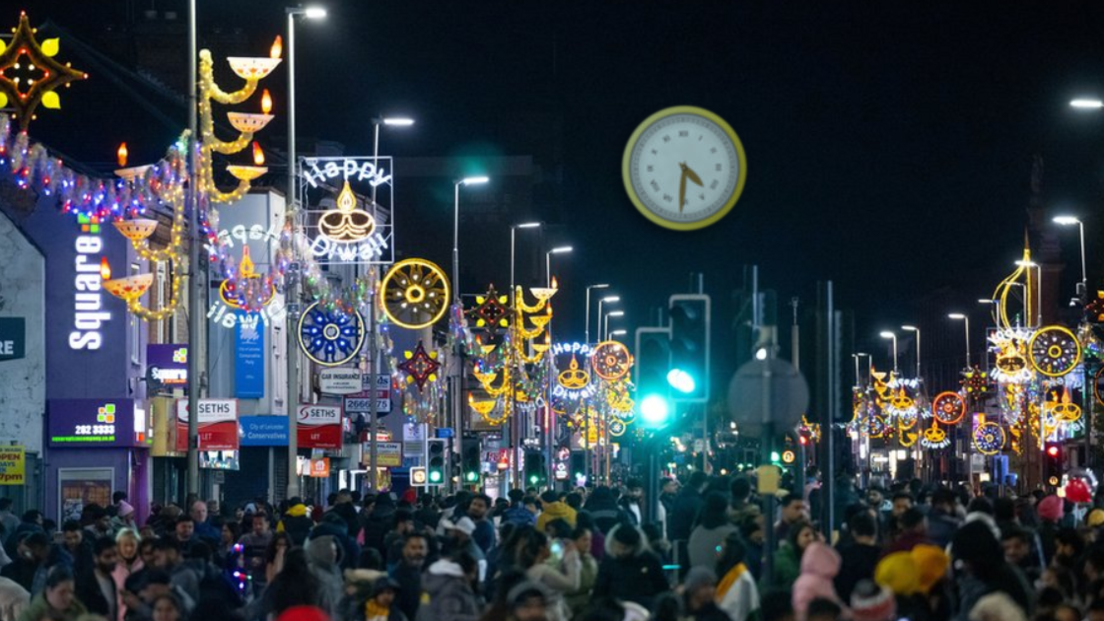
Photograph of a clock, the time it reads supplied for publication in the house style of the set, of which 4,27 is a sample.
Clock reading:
4,31
